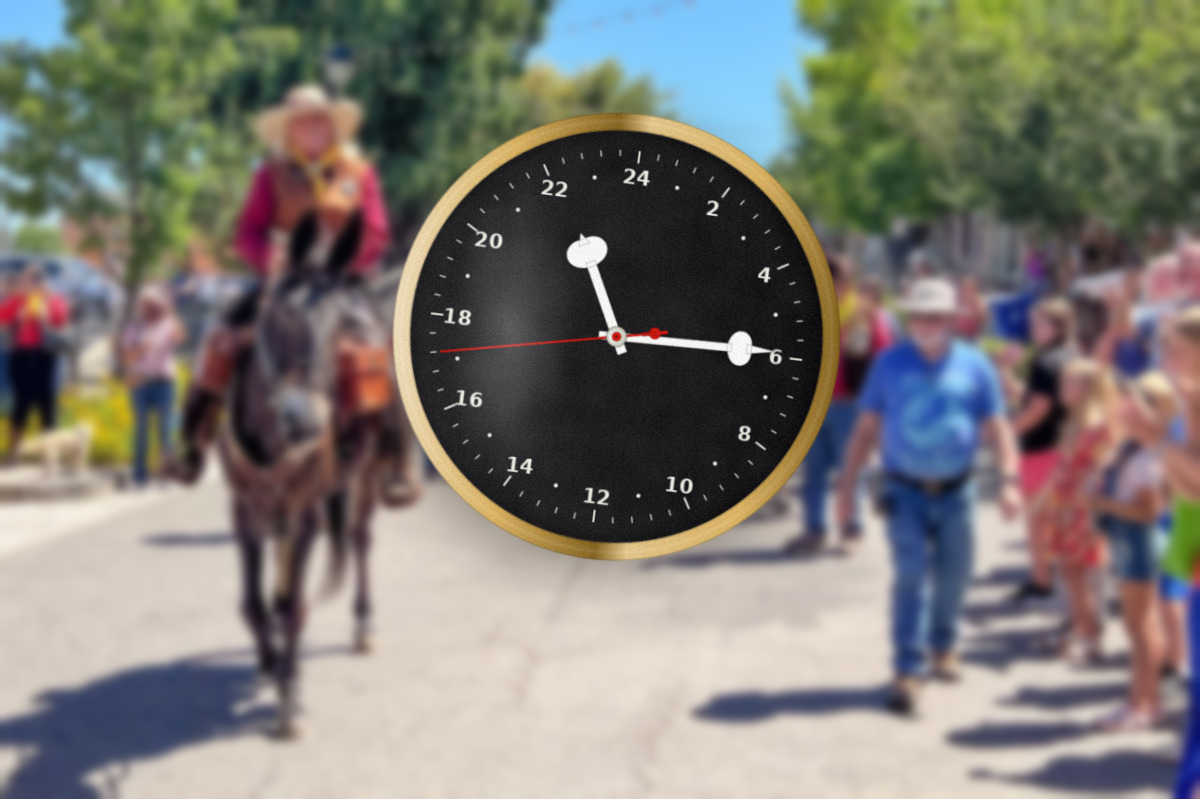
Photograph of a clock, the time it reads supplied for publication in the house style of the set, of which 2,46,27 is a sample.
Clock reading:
22,14,43
